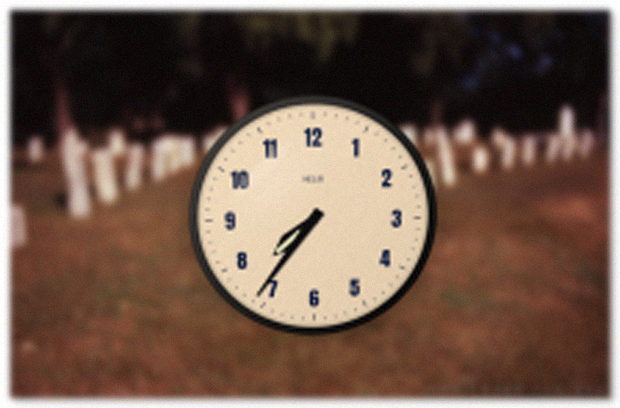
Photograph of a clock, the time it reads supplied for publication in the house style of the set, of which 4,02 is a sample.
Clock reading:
7,36
